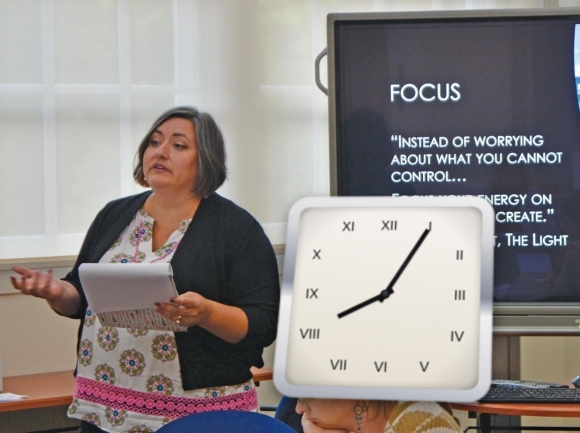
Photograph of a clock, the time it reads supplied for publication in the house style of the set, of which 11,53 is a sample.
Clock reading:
8,05
